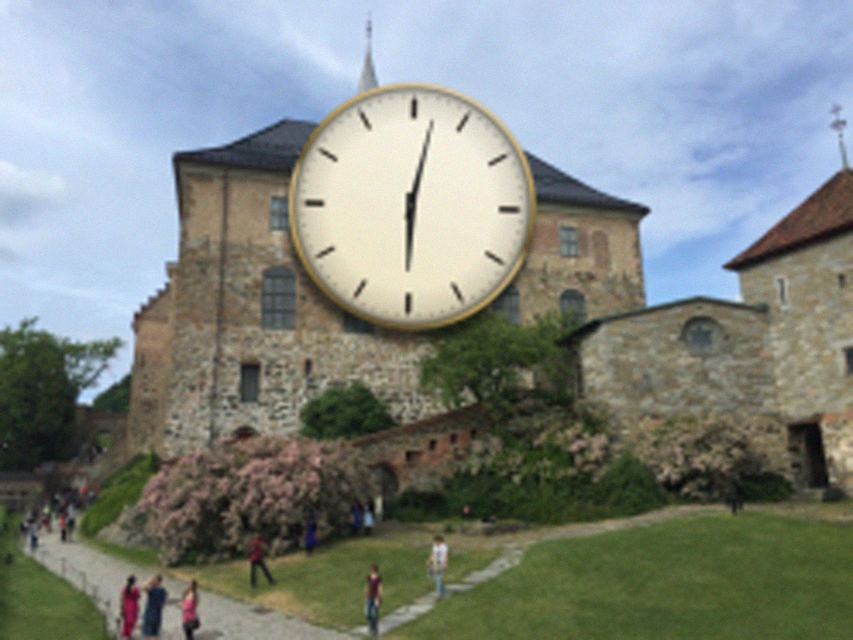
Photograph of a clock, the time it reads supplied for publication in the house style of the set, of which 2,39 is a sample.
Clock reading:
6,02
